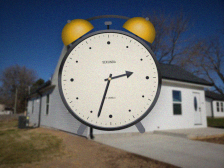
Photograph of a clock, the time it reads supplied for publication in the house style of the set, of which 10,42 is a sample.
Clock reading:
2,33
